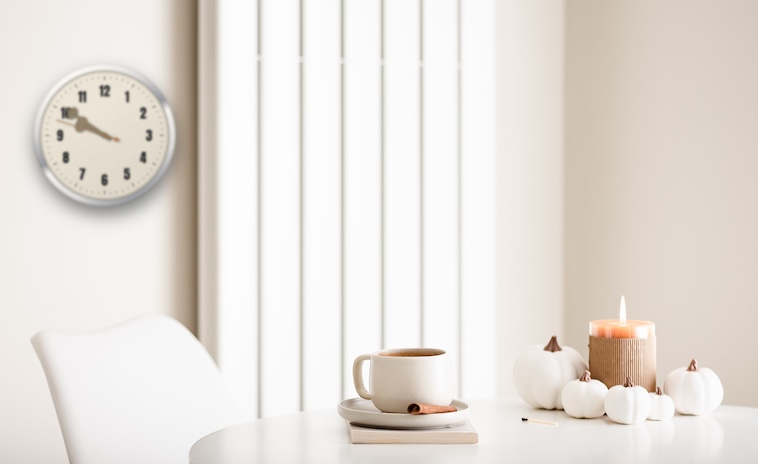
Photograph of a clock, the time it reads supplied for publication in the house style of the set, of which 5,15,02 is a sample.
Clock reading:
9,50,48
